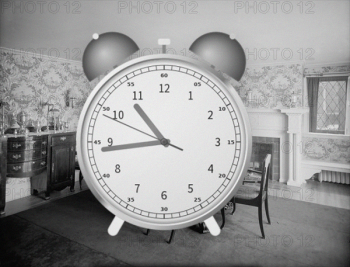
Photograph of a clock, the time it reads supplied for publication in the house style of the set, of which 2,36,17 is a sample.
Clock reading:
10,43,49
